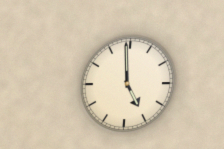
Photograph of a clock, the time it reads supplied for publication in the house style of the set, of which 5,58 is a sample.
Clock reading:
4,59
